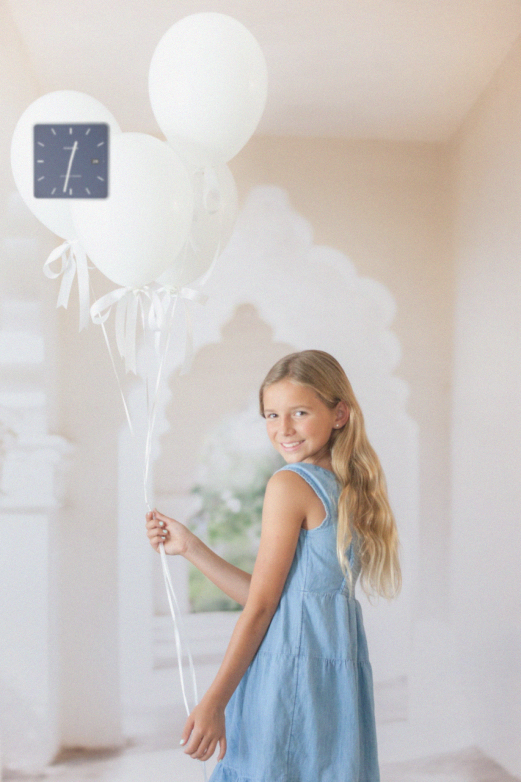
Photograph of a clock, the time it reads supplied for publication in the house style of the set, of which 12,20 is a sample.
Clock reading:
12,32
